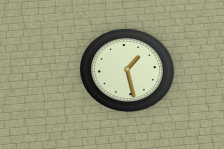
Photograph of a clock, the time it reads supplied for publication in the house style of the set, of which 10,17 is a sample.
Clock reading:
1,29
